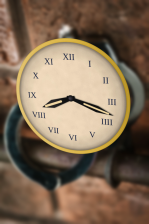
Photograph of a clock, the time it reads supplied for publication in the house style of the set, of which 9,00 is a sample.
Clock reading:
8,18
